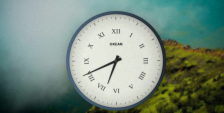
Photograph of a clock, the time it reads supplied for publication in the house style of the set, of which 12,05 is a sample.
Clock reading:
6,41
